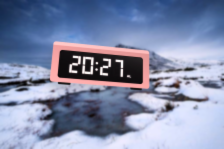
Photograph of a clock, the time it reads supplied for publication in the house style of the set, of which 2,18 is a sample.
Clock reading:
20,27
